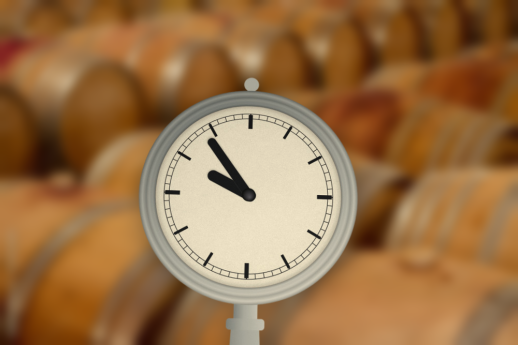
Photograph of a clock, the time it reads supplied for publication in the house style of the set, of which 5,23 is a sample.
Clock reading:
9,54
